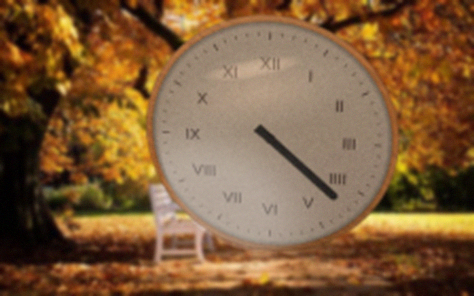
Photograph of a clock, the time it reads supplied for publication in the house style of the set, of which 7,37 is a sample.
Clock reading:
4,22
